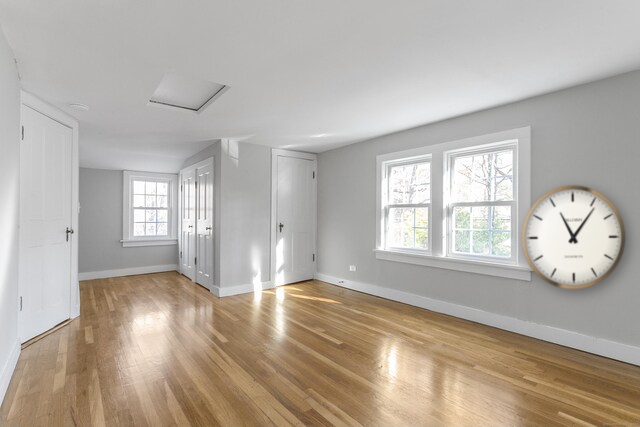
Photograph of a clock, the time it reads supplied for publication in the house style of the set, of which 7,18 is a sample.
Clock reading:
11,06
